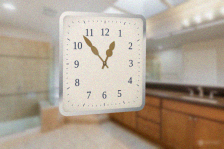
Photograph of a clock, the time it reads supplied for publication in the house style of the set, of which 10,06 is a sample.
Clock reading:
12,53
